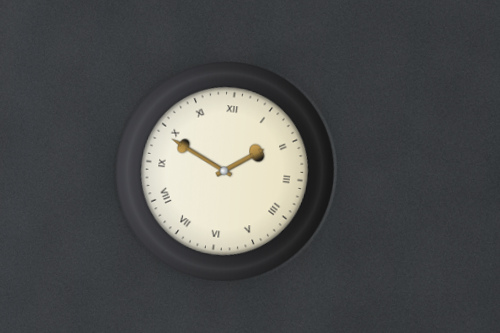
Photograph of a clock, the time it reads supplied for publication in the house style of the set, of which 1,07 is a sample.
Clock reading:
1,49
